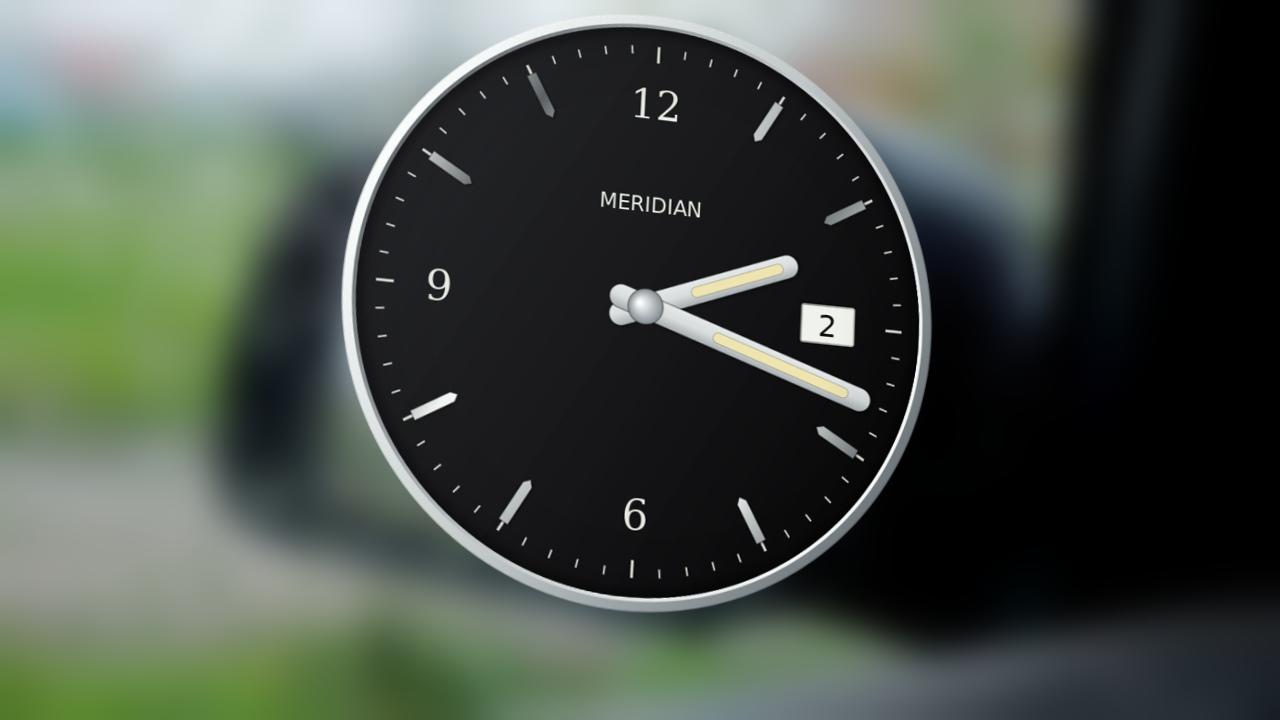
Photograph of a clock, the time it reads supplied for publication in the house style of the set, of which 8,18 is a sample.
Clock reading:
2,18
